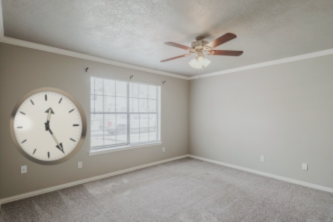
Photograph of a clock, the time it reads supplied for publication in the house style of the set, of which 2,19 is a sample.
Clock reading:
12,25
